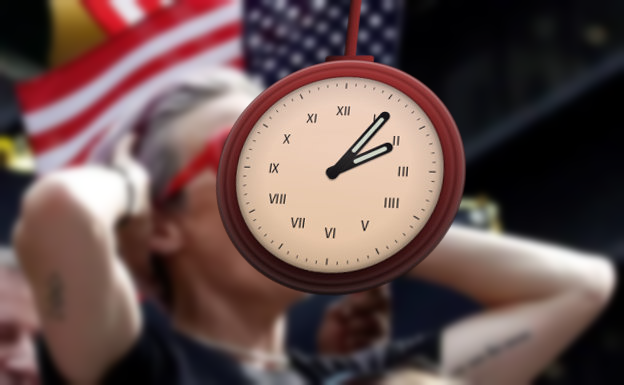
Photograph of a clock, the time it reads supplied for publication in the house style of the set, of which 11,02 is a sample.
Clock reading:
2,06
